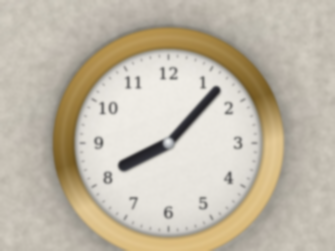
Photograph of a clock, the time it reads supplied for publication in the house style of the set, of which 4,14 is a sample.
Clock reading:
8,07
